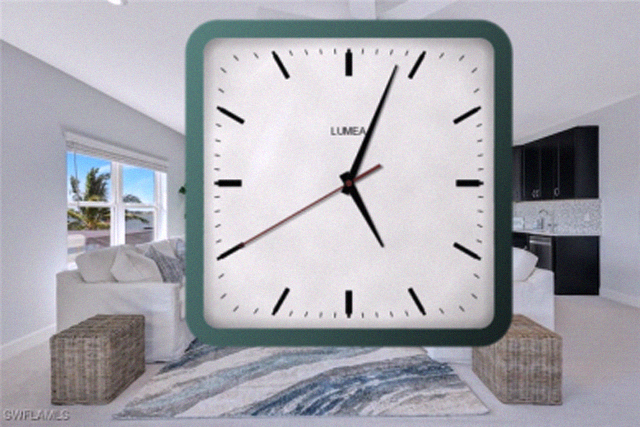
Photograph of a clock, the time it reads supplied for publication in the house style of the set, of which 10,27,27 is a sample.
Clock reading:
5,03,40
